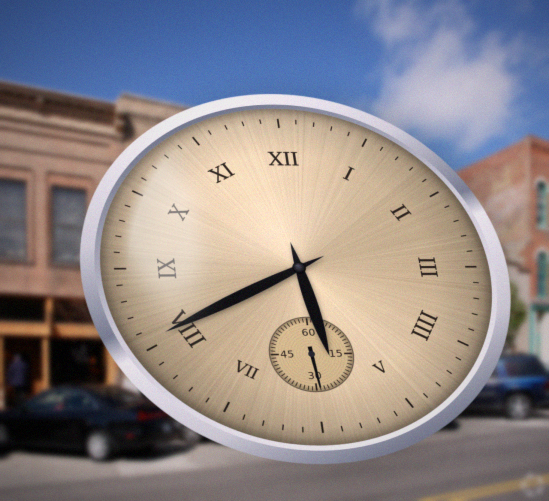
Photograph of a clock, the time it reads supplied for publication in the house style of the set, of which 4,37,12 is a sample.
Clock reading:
5,40,29
